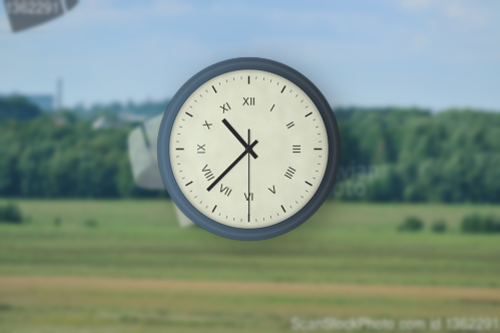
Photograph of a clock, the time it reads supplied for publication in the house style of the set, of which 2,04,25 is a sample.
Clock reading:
10,37,30
